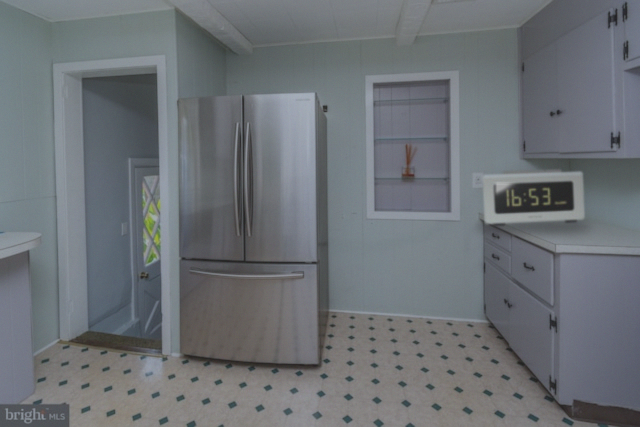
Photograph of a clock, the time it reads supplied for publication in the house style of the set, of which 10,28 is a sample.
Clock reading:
16,53
